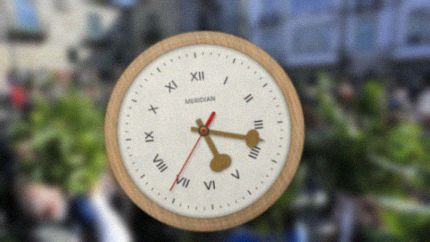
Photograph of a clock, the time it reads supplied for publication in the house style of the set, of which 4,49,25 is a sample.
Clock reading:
5,17,36
